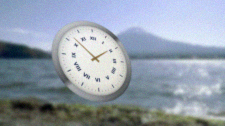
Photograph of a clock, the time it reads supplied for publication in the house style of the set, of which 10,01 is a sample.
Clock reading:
1,52
